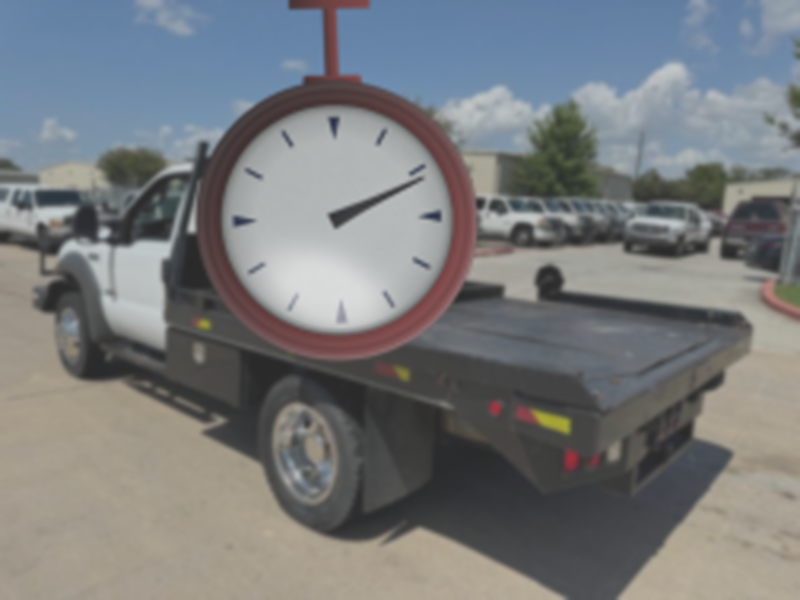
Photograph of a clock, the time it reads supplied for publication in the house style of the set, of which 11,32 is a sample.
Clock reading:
2,11
